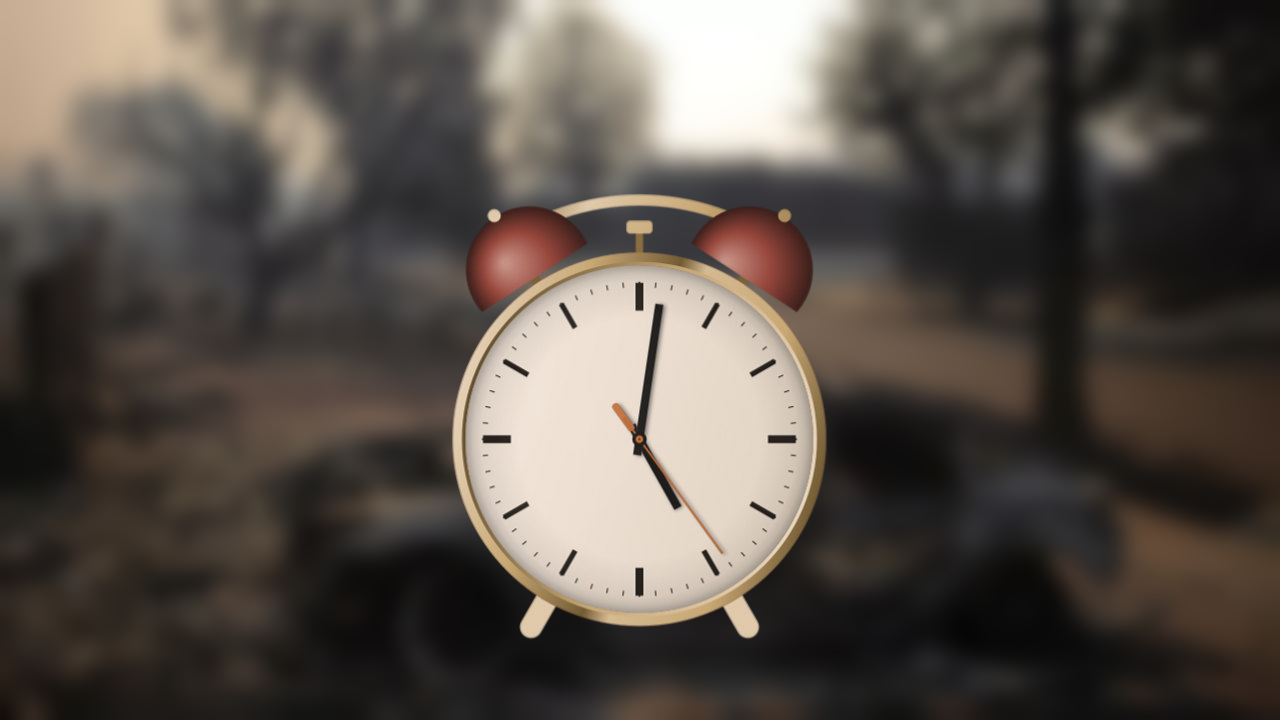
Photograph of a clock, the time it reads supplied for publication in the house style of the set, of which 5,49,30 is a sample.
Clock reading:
5,01,24
